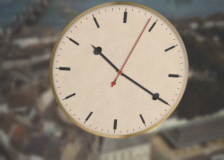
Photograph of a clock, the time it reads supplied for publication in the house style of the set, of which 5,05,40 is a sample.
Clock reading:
10,20,04
